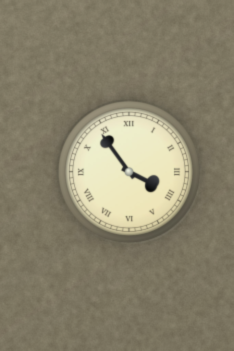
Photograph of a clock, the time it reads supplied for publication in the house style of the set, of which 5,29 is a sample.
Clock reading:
3,54
